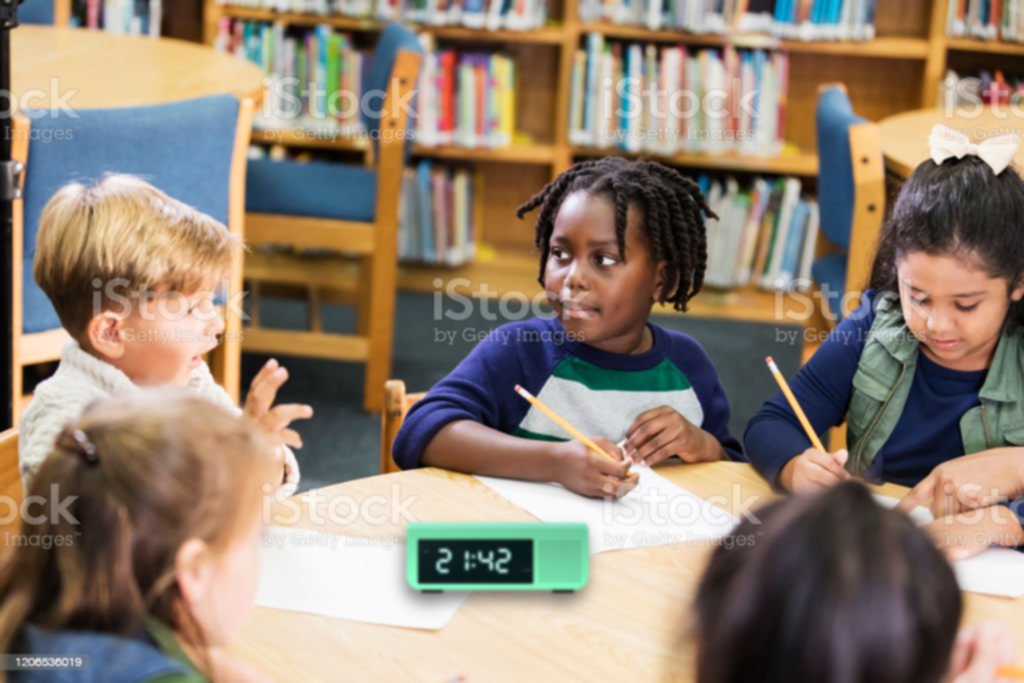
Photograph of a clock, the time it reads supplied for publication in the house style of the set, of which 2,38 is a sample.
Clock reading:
21,42
